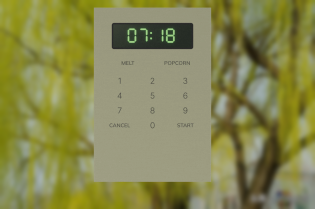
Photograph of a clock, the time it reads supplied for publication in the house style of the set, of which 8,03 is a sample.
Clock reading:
7,18
